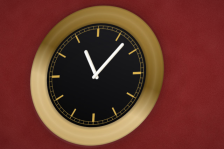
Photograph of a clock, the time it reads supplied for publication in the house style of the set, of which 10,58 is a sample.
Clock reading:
11,07
